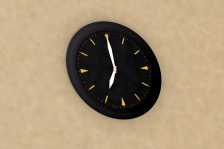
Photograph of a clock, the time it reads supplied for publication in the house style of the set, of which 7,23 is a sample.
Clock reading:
7,00
